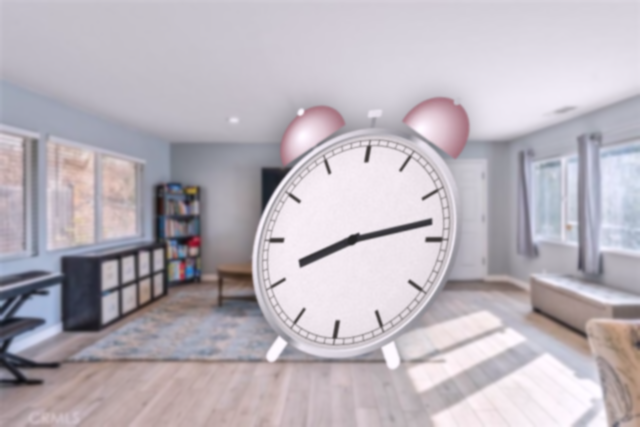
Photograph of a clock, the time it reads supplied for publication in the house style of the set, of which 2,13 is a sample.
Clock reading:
8,13
